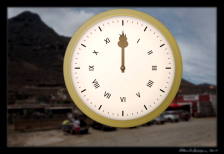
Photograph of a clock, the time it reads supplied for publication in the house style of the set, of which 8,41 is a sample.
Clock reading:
12,00
